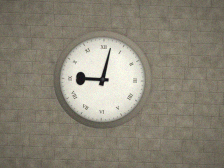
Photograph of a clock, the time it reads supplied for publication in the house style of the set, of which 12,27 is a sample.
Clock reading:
9,02
